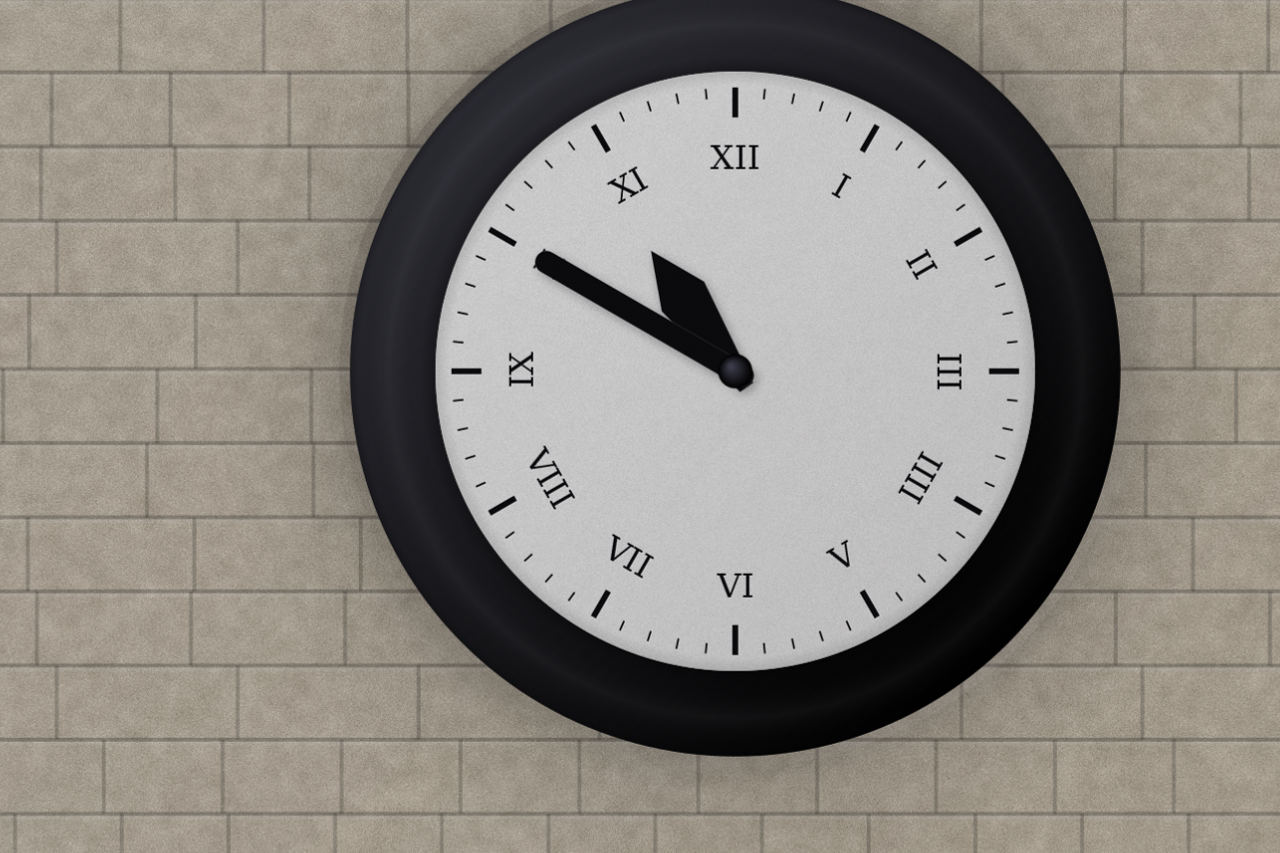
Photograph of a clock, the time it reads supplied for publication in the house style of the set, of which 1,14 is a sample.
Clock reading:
10,50
